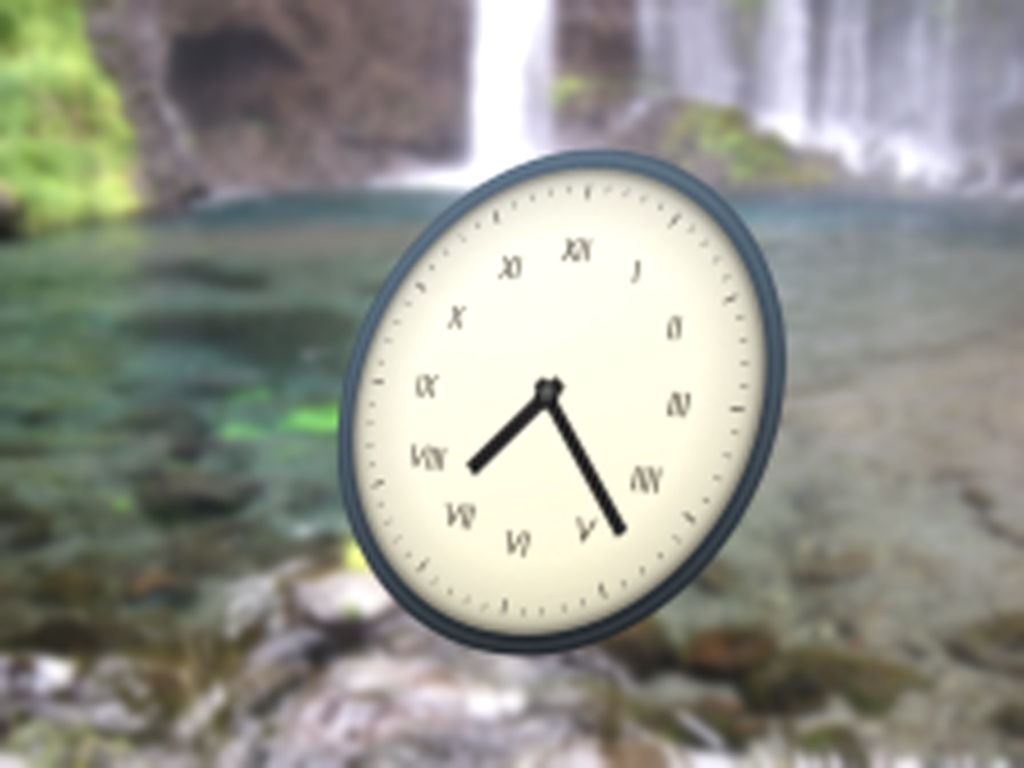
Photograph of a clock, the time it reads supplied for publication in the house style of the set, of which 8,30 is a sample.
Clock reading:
7,23
